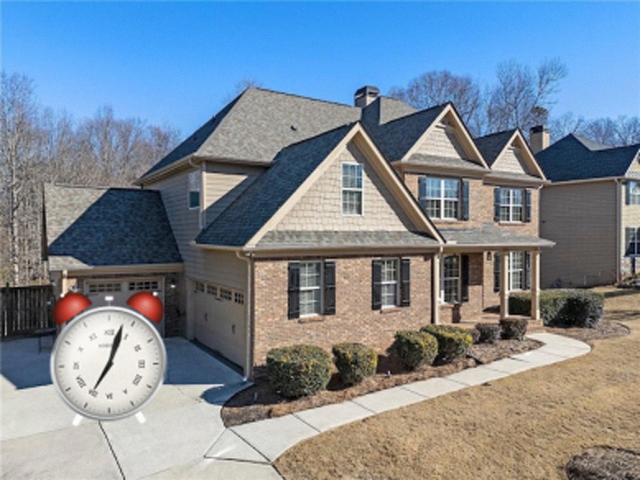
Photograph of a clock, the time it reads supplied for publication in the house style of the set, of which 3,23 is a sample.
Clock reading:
7,03
